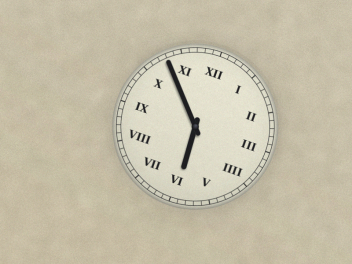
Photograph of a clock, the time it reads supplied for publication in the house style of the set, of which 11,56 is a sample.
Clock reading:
5,53
